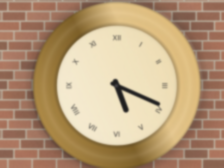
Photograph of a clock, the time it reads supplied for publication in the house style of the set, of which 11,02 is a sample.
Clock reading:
5,19
